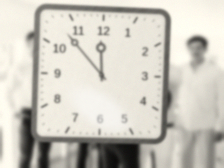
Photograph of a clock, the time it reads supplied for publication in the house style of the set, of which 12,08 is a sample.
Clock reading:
11,53
